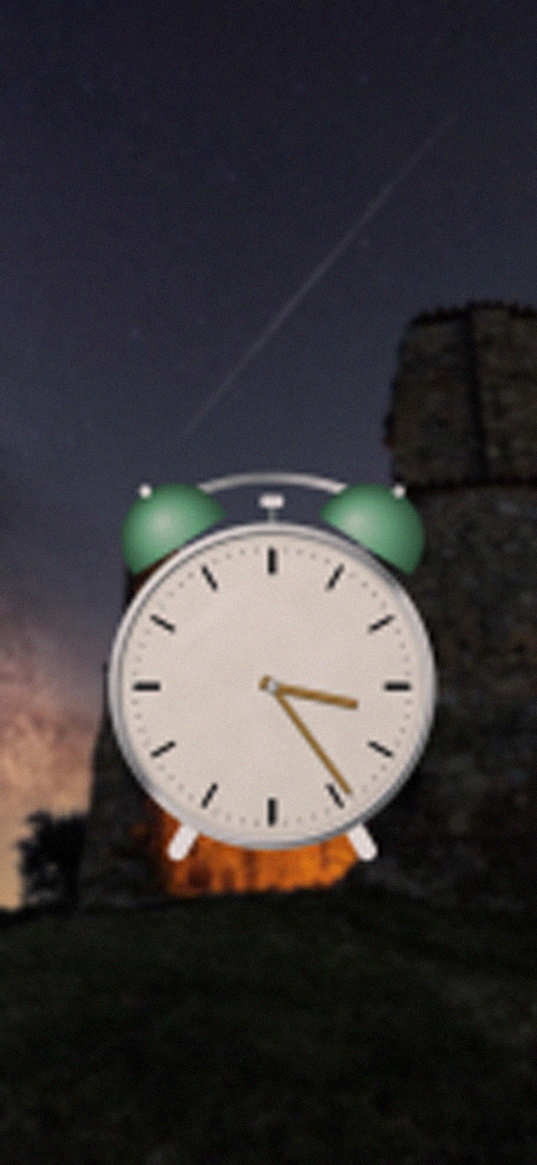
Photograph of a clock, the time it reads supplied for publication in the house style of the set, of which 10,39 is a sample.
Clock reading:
3,24
